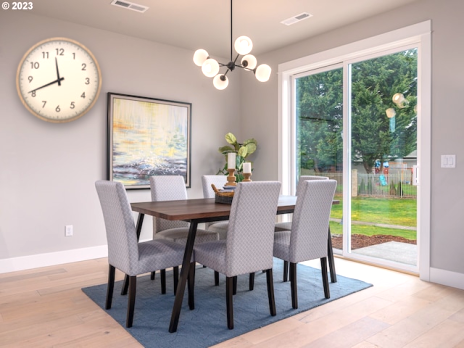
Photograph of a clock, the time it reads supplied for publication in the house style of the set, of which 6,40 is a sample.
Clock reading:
11,41
